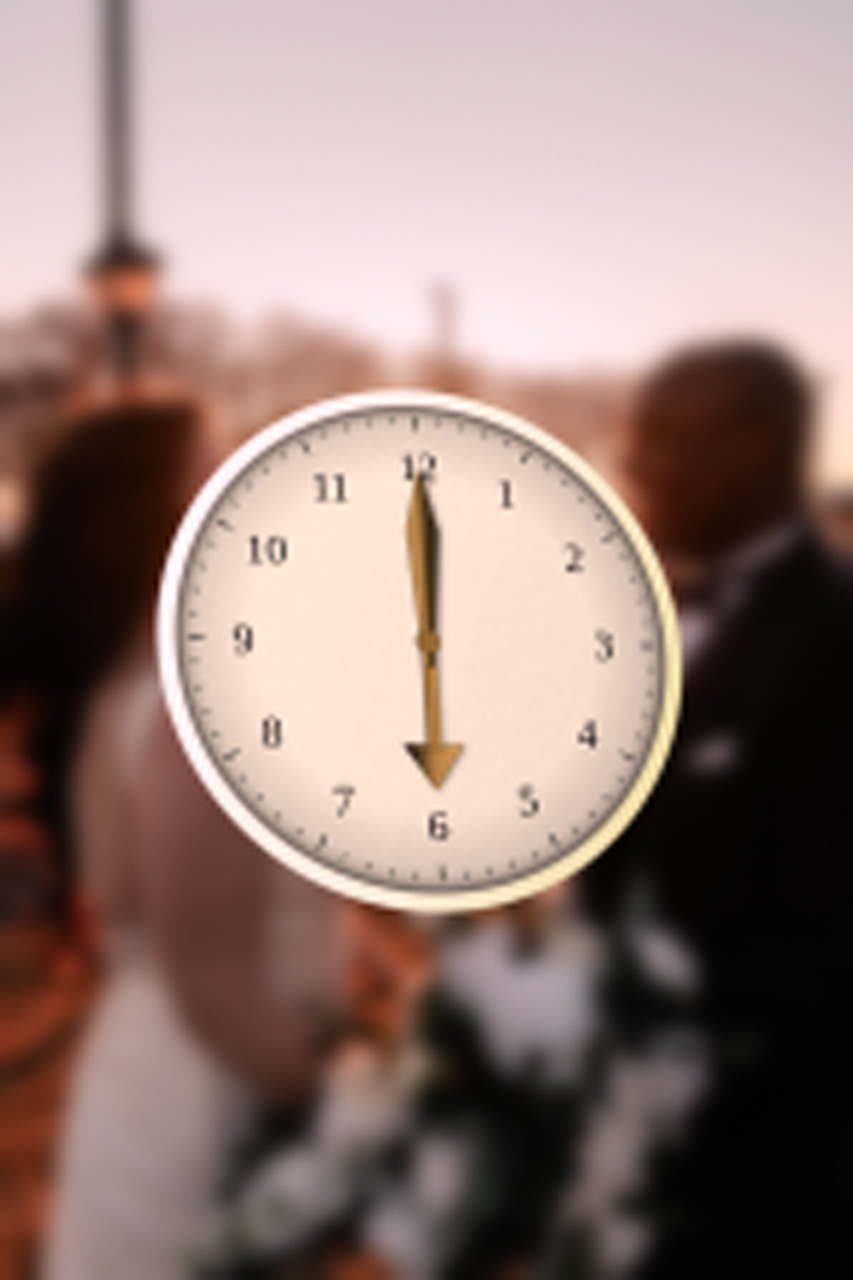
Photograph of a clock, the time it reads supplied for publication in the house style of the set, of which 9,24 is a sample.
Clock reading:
6,00
